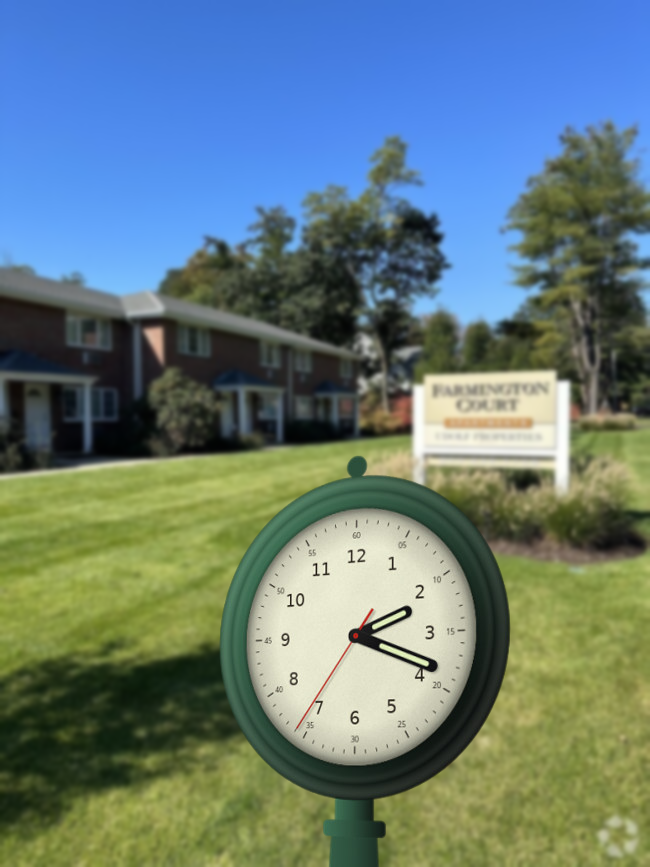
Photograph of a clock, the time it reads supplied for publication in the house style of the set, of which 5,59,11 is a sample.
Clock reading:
2,18,36
